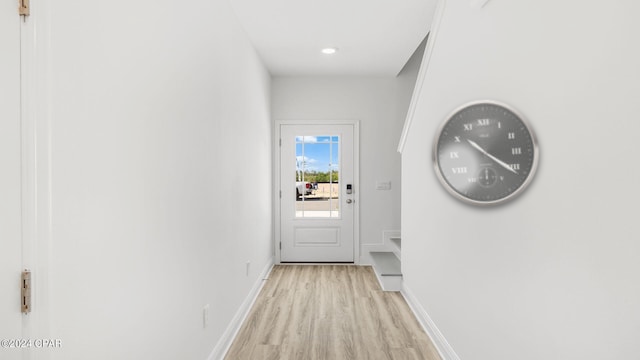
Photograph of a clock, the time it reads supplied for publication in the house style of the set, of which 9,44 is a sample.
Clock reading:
10,21
